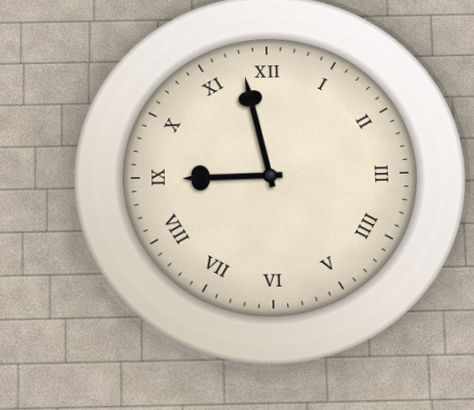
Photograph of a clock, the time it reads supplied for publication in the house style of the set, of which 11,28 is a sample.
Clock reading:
8,58
